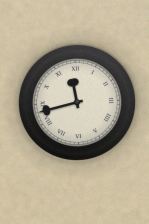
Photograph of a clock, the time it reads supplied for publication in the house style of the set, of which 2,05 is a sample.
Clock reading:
11,43
